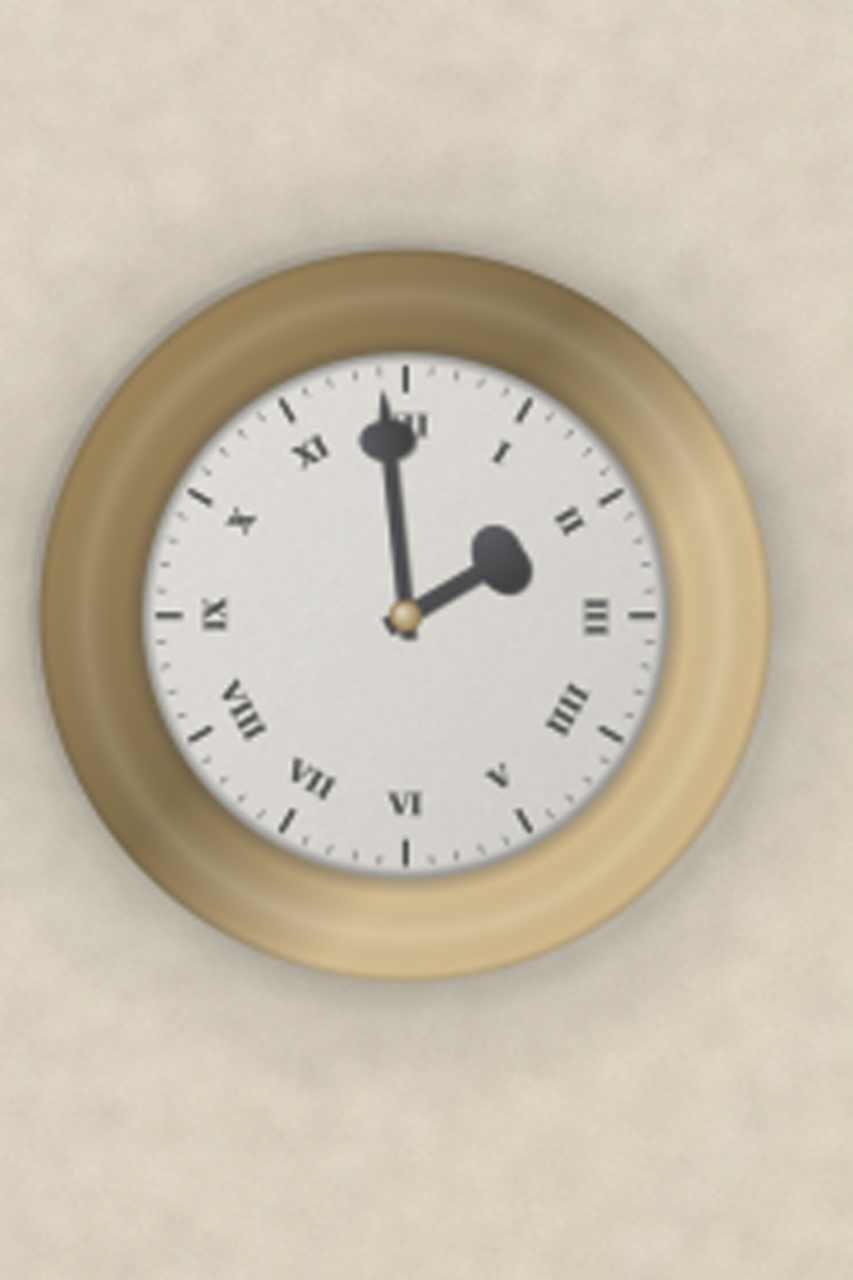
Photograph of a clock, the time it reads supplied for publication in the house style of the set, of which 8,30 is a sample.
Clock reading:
1,59
